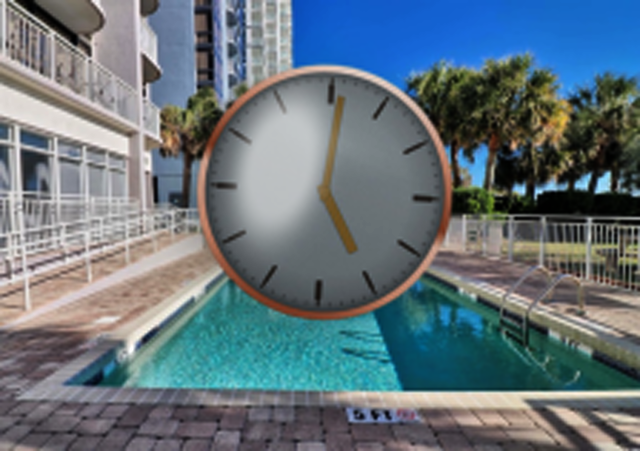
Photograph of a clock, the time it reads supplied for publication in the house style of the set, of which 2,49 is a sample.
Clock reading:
5,01
